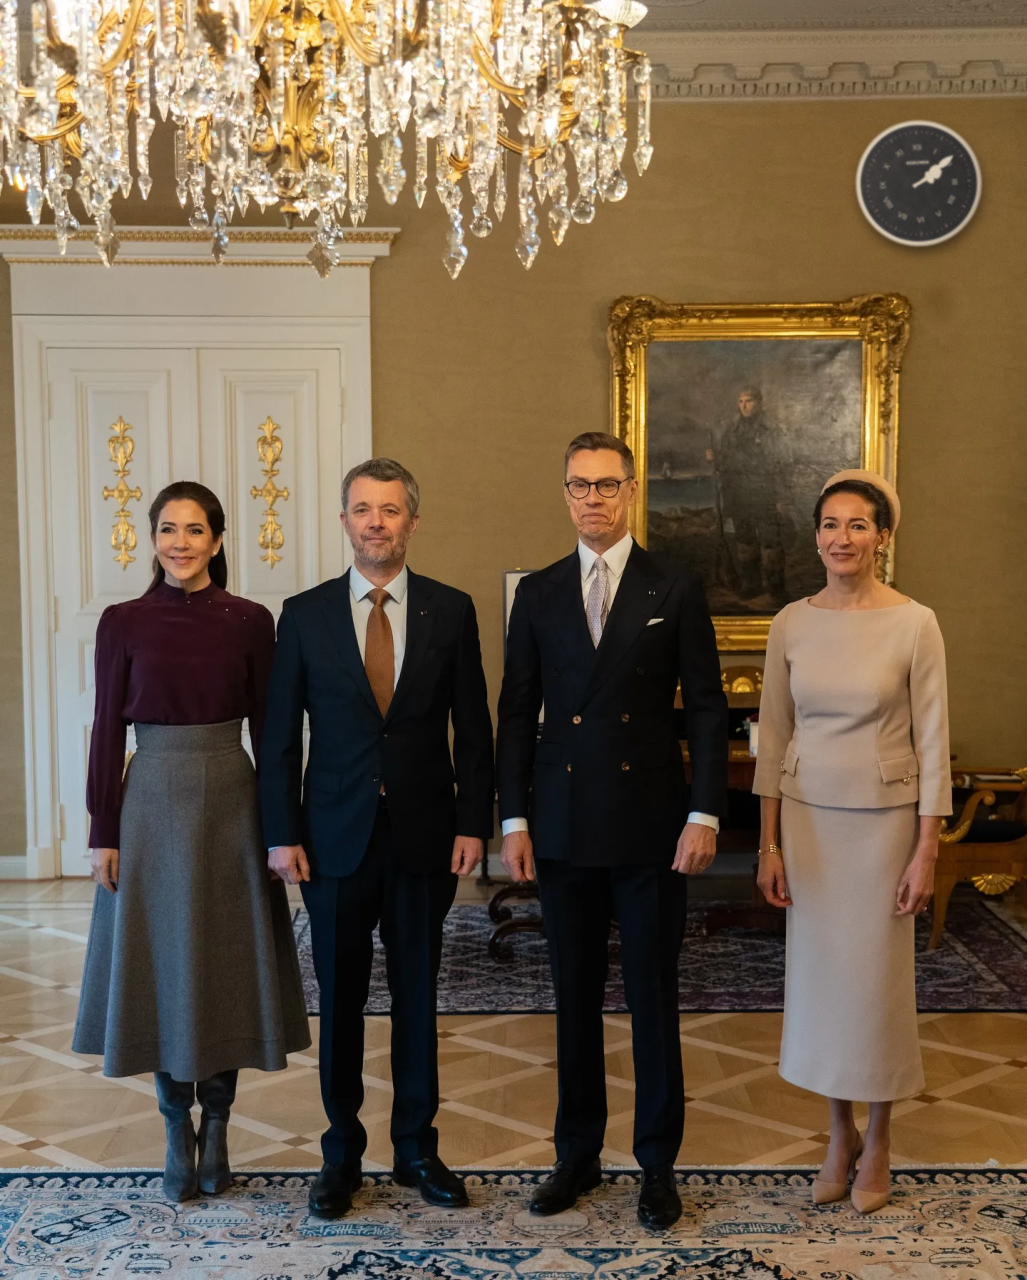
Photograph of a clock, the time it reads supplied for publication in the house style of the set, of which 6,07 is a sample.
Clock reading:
2,09
